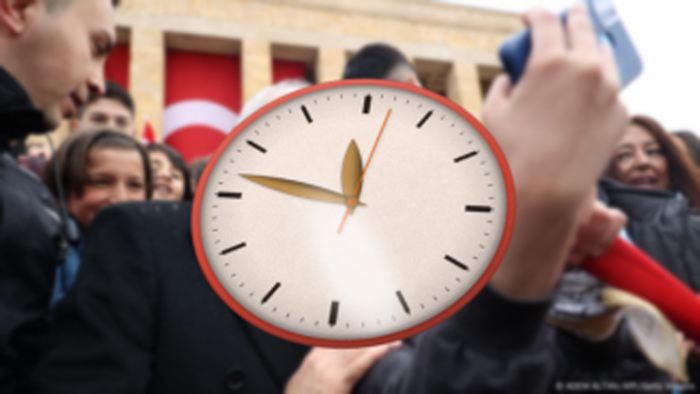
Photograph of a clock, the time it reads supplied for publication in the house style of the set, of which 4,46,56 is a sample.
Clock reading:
11,47,02
